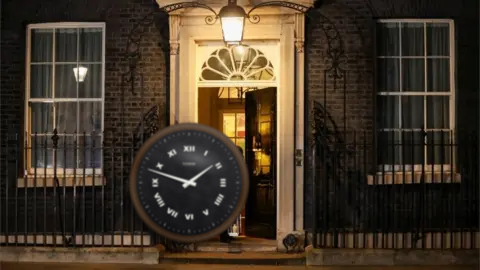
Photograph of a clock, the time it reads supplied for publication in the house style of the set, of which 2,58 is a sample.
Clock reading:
1,48
